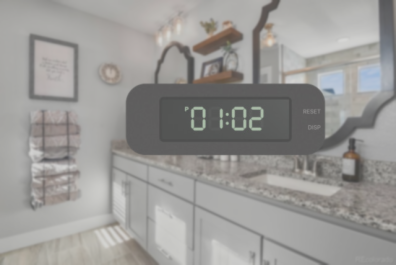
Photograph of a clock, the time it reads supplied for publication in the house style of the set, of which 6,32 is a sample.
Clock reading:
1,02
